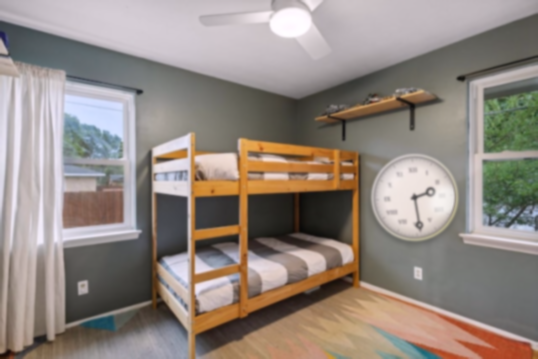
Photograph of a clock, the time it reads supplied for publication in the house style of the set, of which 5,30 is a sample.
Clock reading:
2,29
